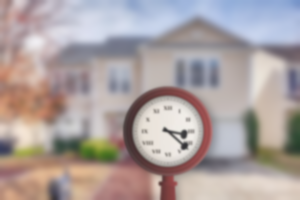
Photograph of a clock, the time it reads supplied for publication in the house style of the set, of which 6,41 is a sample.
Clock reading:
3,22
